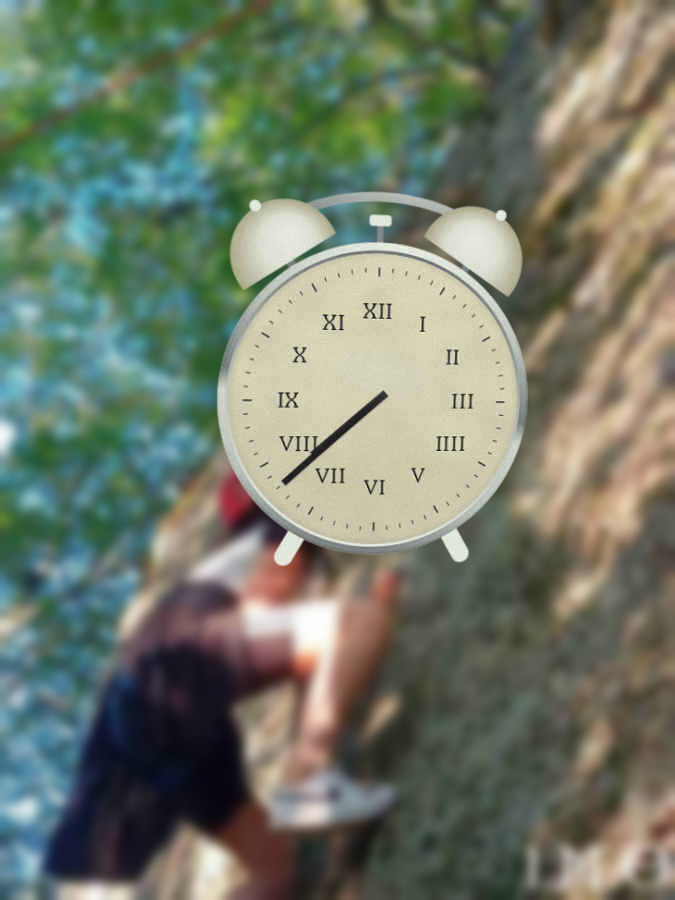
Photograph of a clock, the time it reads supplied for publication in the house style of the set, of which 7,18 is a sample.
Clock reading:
7,38
